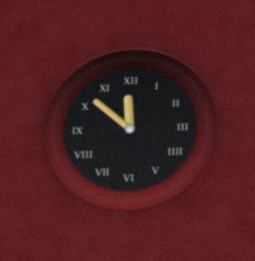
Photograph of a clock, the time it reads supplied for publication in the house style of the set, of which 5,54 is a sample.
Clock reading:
11,52
